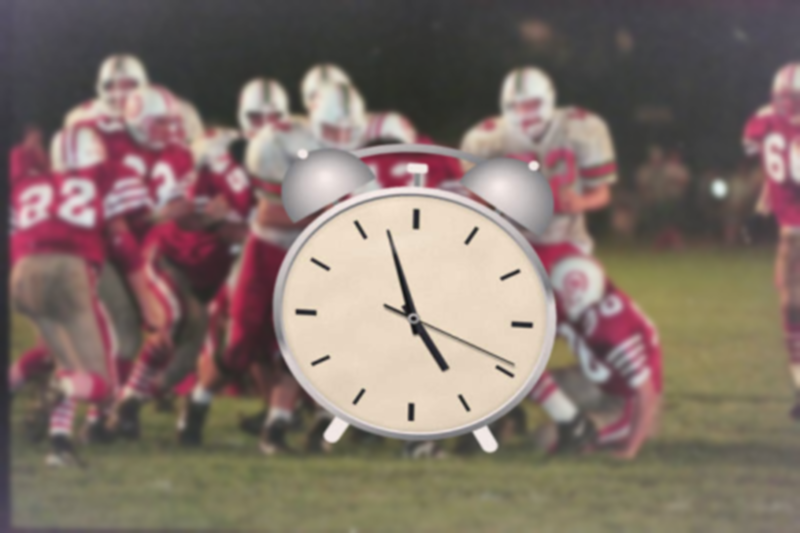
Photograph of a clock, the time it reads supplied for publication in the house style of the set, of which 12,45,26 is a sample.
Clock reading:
4,57,19
